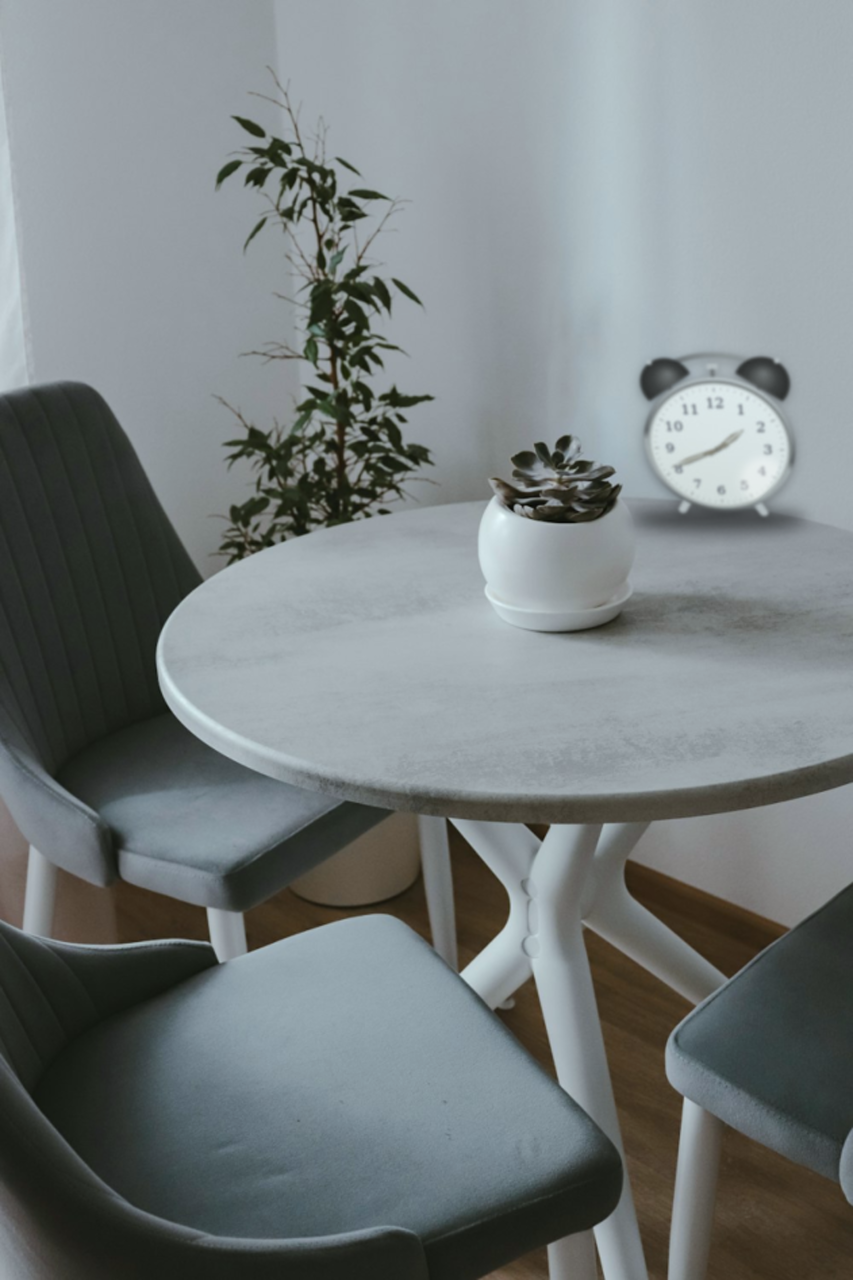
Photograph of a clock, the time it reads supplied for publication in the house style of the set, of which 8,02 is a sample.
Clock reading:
1,41
